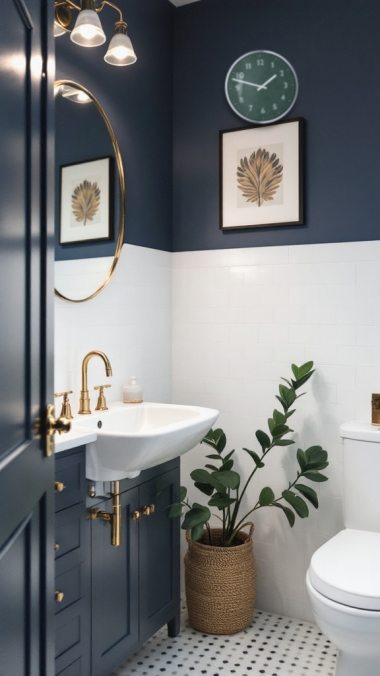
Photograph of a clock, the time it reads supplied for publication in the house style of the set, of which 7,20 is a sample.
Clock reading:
1,48
